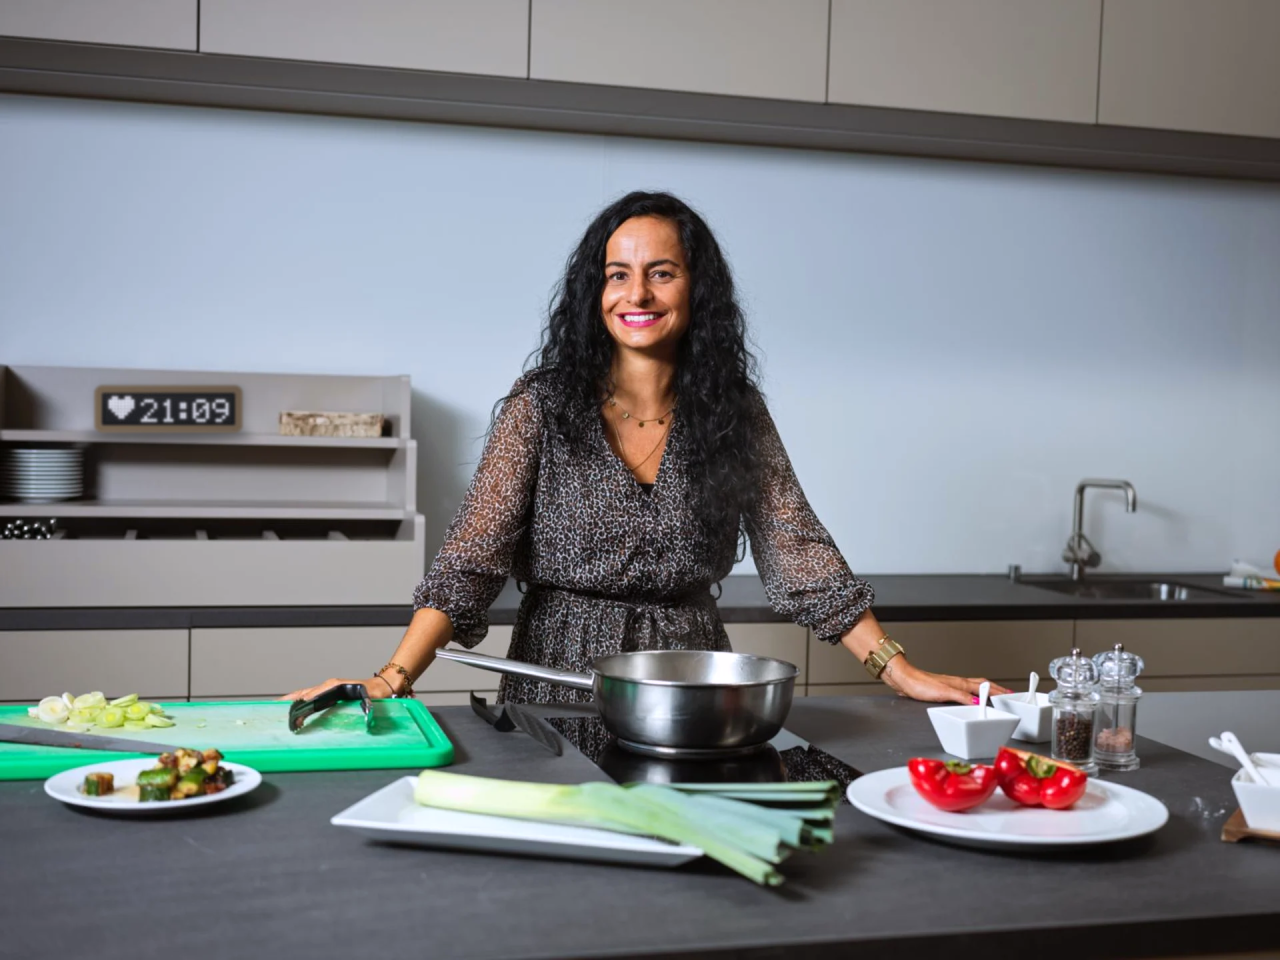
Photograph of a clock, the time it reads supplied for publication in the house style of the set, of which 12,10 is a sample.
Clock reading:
21,09
